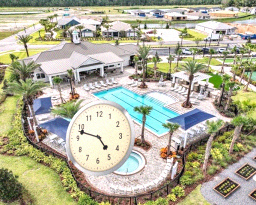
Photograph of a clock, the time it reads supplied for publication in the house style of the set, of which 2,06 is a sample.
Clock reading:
4,48
